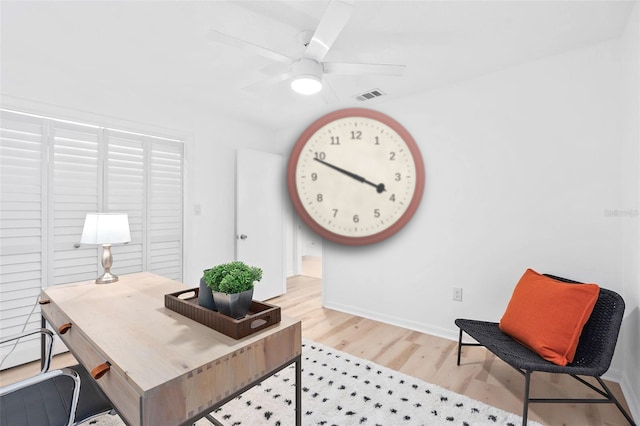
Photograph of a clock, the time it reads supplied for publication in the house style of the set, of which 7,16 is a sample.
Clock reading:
3,49
